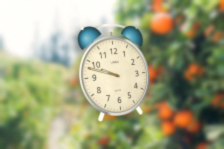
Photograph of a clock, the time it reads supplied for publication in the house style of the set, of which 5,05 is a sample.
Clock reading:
9,48
